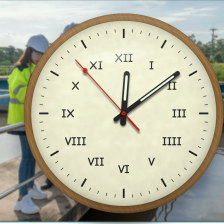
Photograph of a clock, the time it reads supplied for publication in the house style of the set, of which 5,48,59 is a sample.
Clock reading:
12,08,53
